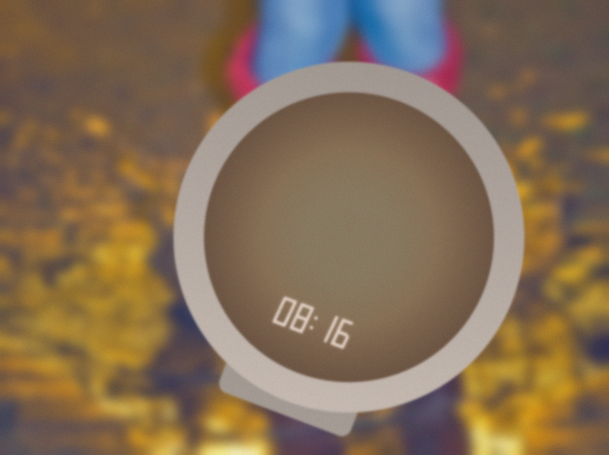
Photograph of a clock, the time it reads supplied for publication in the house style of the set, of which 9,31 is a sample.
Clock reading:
8,16
